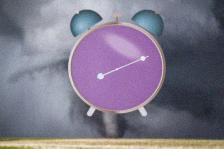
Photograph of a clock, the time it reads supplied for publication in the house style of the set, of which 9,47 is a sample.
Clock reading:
8,11
